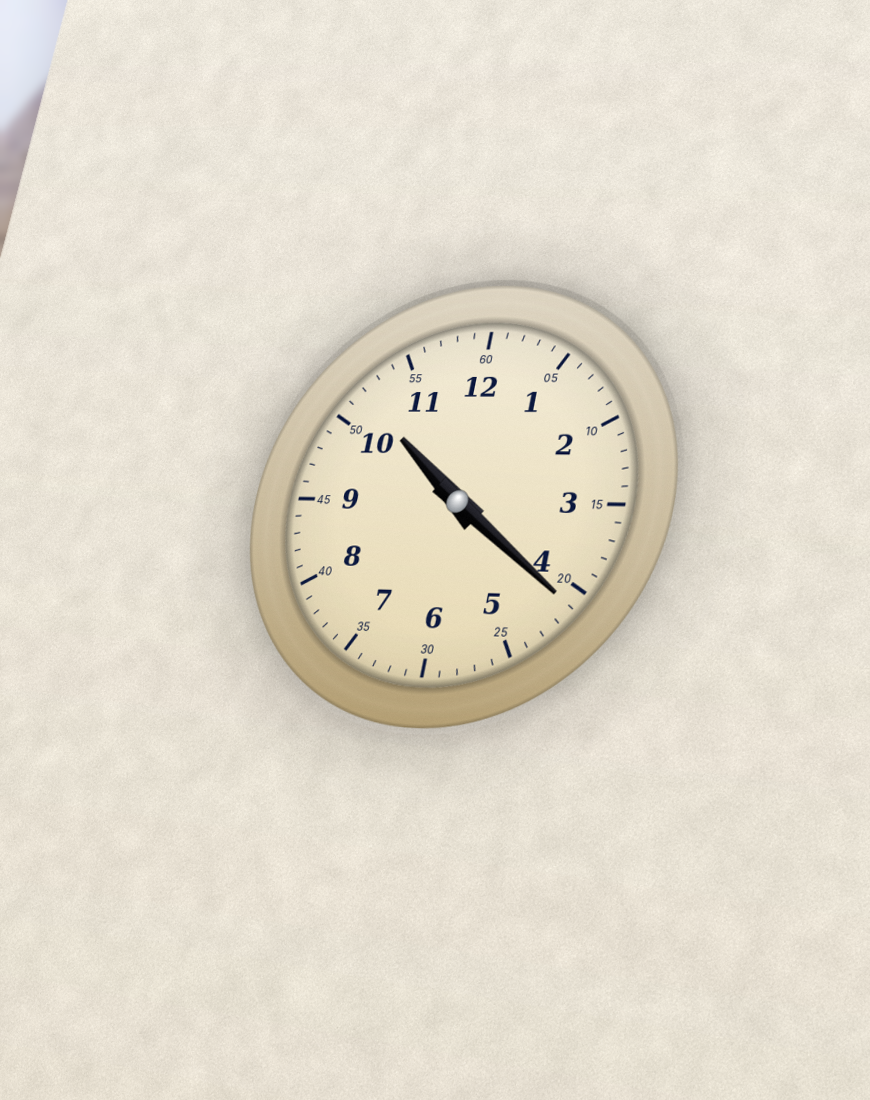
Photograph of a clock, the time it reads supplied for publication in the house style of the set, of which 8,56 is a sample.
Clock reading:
10,21
